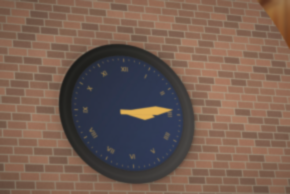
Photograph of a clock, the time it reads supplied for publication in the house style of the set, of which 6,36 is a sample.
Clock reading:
3,14
